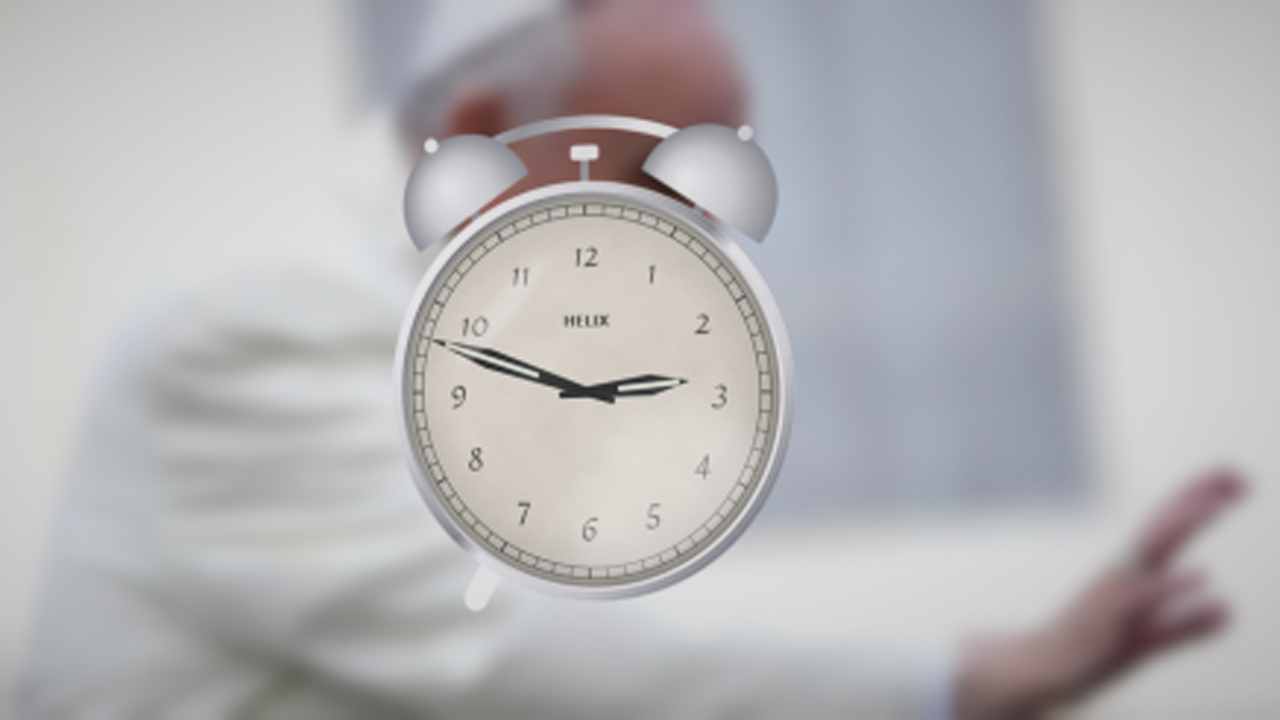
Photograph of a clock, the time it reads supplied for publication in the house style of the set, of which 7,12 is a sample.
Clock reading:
2,48
